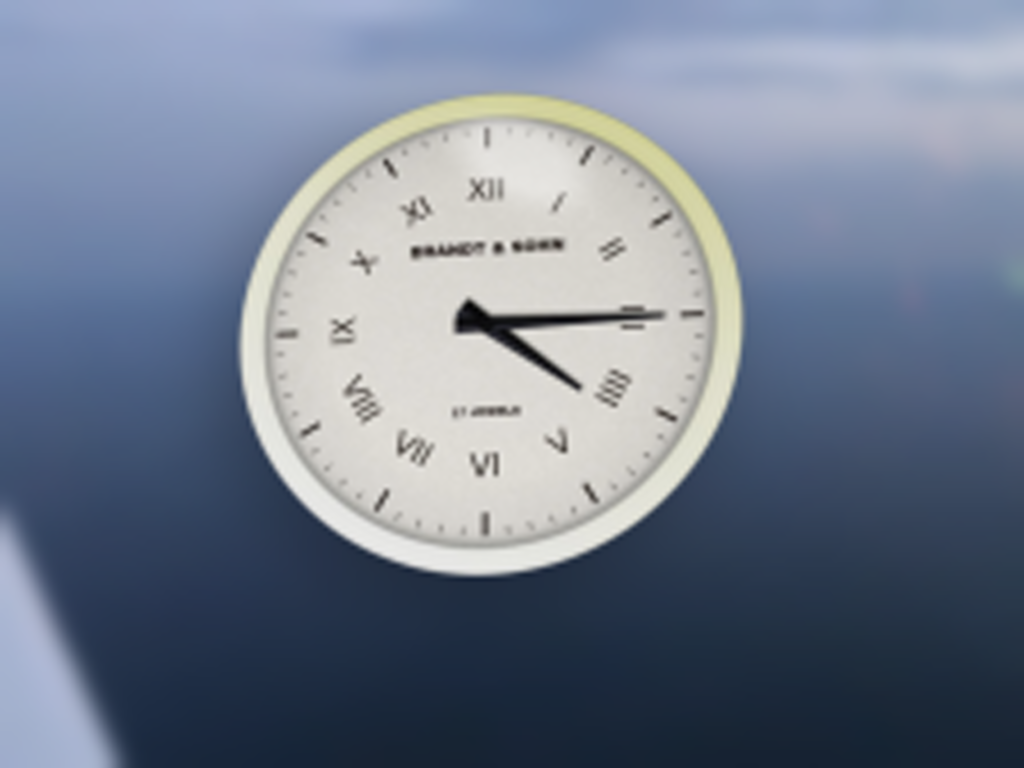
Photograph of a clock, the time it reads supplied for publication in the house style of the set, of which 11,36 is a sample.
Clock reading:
4,15
